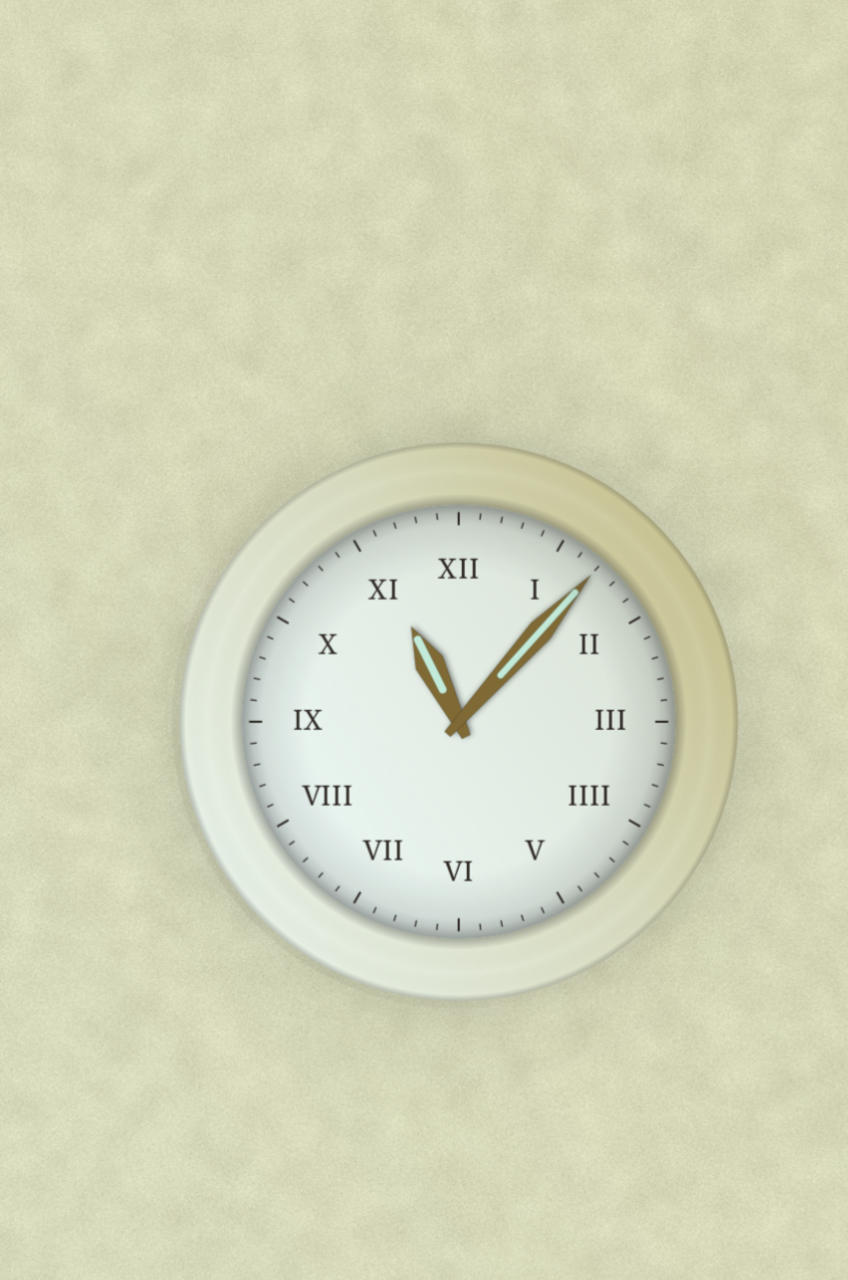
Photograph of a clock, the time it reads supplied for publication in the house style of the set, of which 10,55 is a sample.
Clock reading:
11,07
